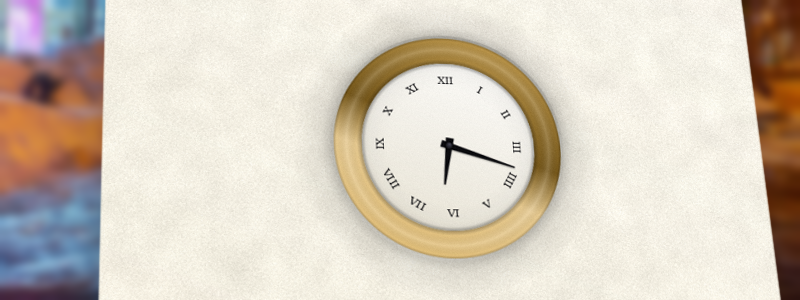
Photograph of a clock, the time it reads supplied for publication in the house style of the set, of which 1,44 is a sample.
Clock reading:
6,18
